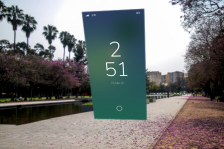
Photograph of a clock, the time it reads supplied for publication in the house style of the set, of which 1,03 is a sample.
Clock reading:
2,51
